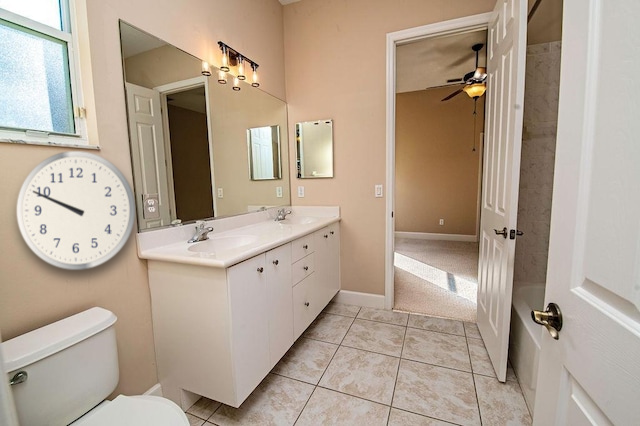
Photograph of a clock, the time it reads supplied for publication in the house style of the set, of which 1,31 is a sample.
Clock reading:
9,49
